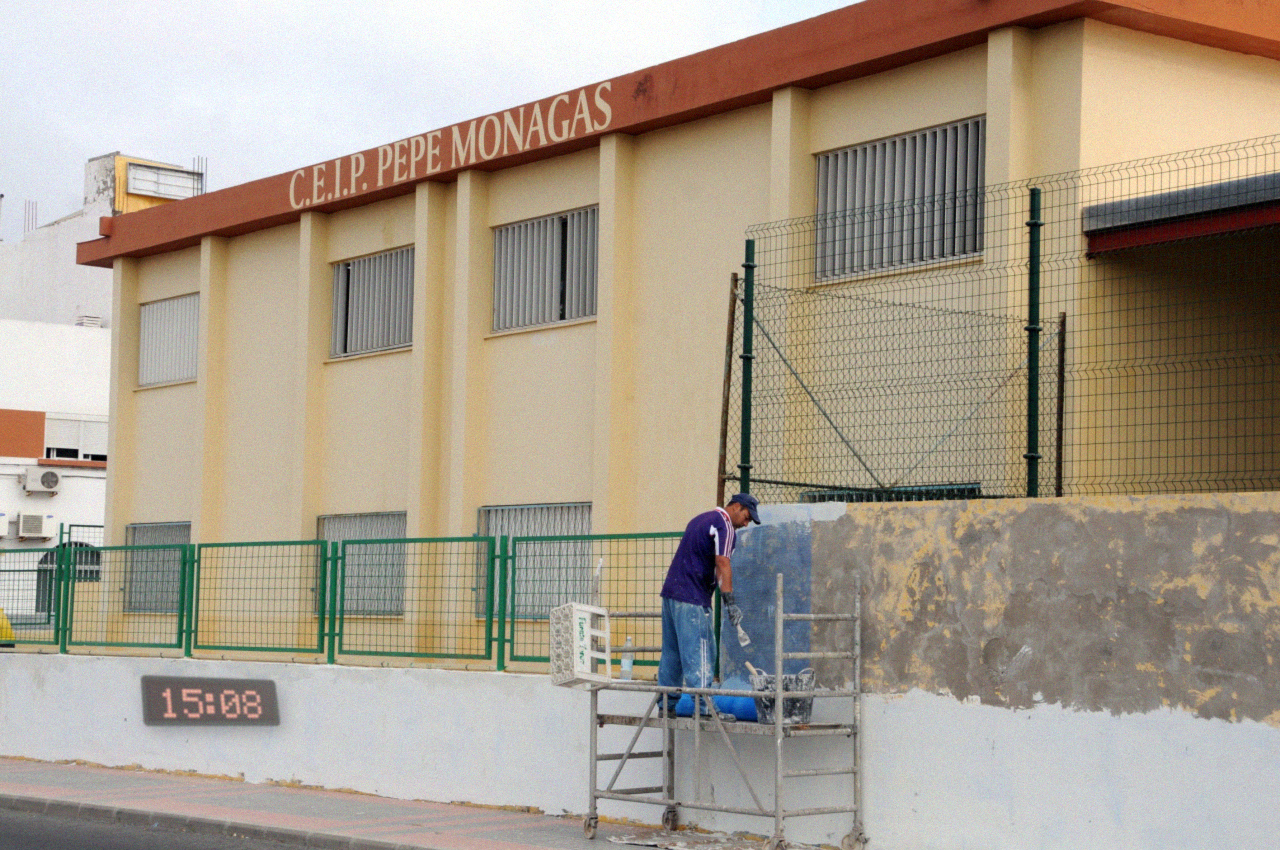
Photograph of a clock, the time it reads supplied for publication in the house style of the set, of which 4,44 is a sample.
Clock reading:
15,08
